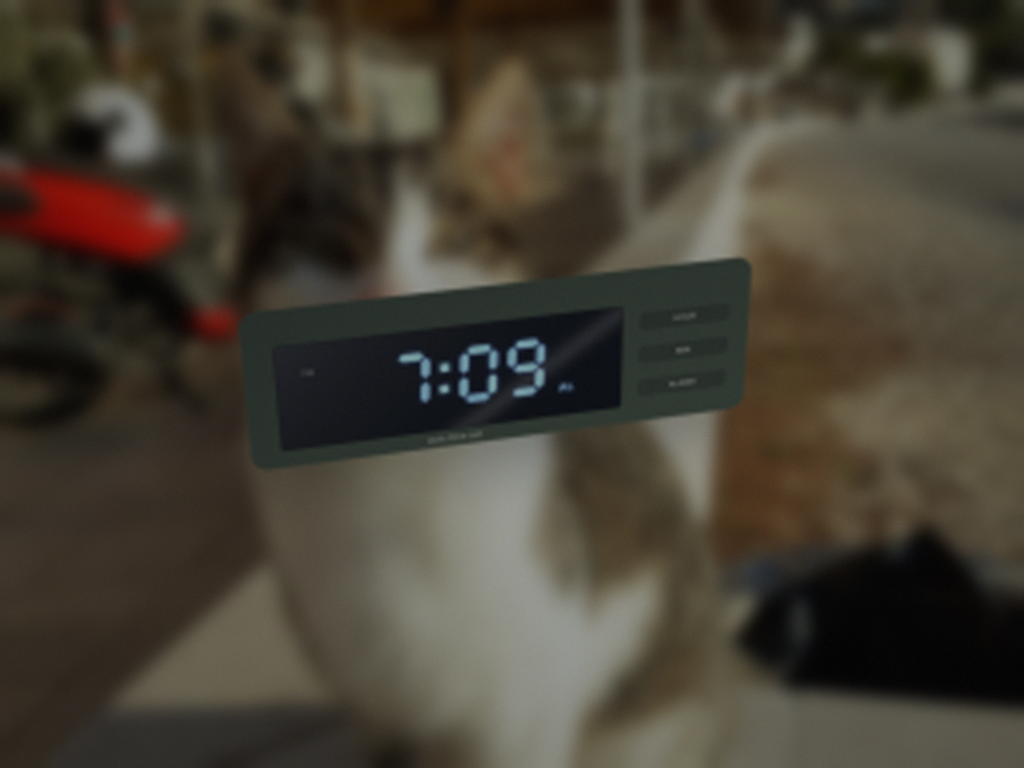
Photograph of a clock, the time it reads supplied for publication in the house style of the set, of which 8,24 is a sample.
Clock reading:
7,09
